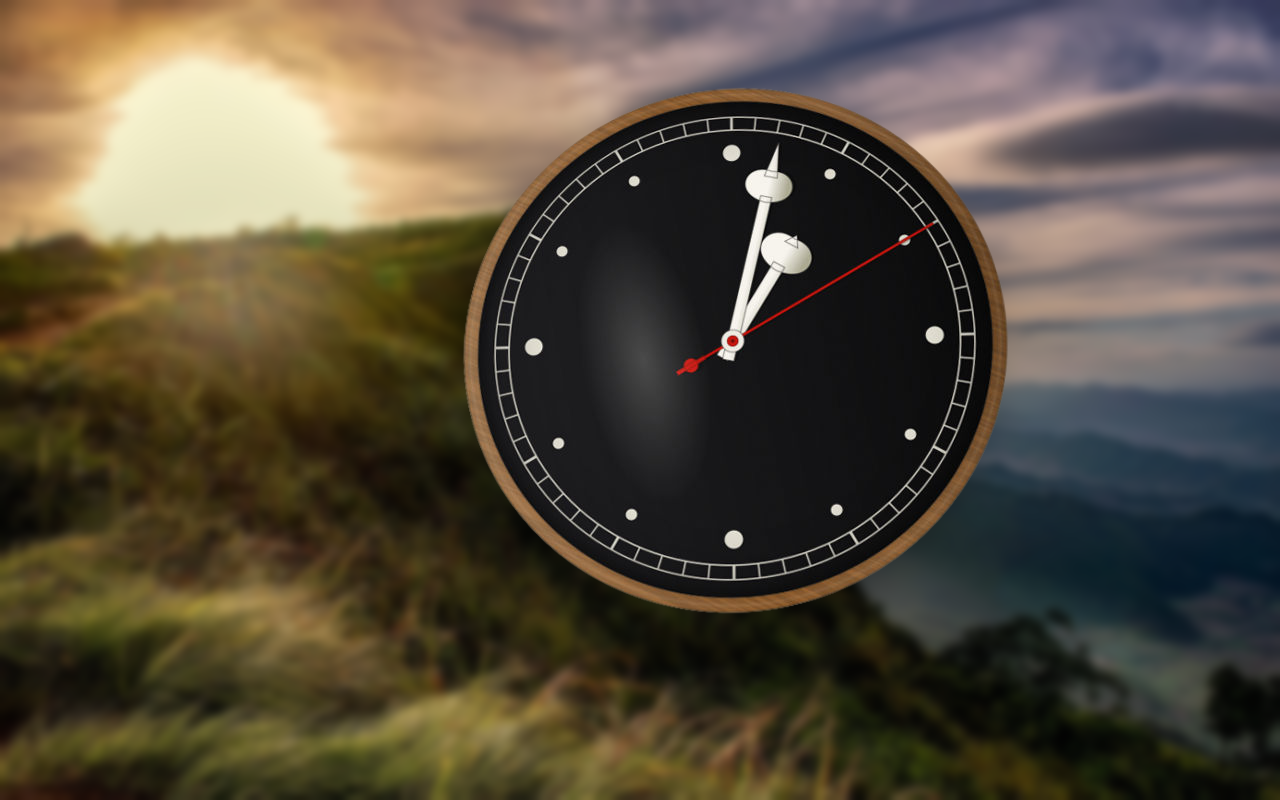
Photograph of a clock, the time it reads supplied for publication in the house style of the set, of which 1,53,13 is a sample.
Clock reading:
1,02,10
